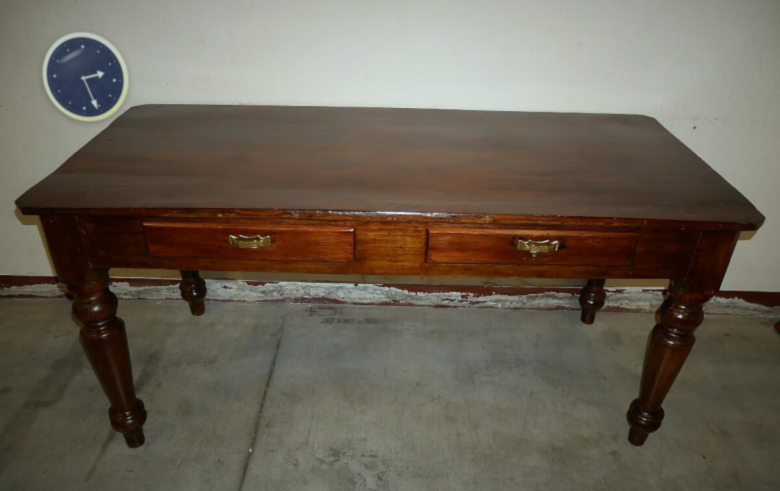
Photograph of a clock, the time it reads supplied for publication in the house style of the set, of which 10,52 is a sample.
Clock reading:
2,26
